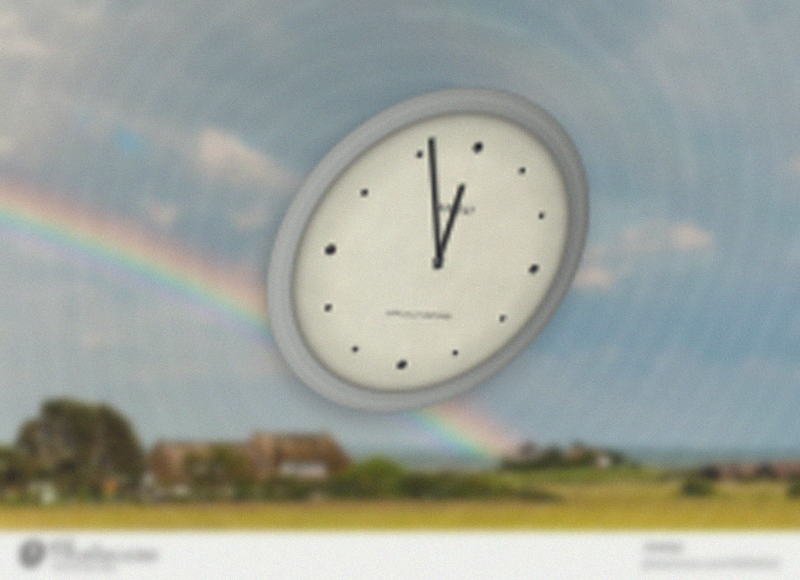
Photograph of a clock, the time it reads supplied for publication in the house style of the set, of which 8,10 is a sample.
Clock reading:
11,56
